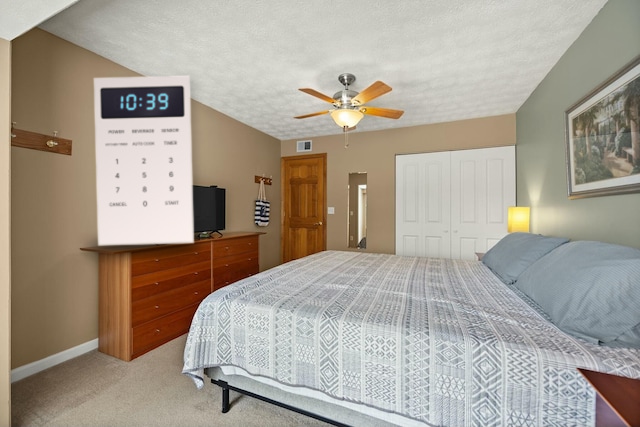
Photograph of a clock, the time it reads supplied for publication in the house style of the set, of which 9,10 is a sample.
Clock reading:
10,39
